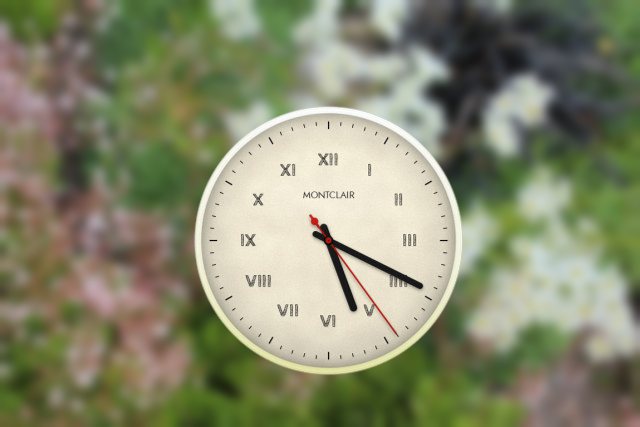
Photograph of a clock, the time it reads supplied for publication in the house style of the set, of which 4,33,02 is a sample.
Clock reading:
5,19,24
